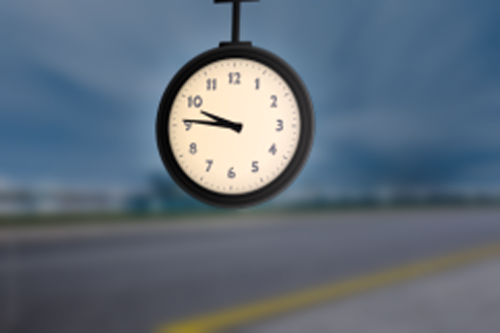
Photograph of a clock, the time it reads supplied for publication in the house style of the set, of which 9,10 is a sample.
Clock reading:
9,46
